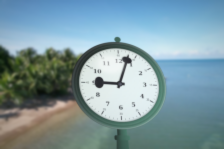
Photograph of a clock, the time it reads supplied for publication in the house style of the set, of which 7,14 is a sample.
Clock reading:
9,03
